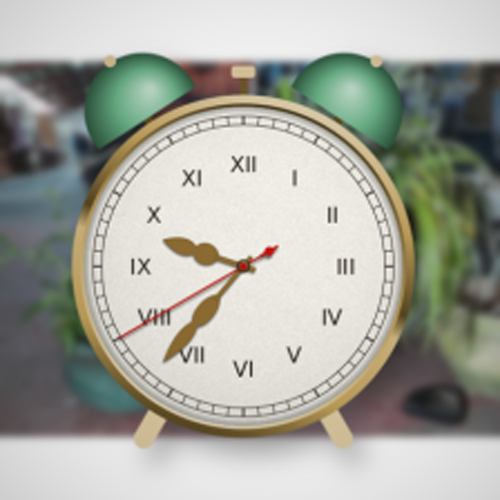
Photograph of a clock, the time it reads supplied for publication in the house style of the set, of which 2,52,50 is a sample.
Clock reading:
9,36,40
